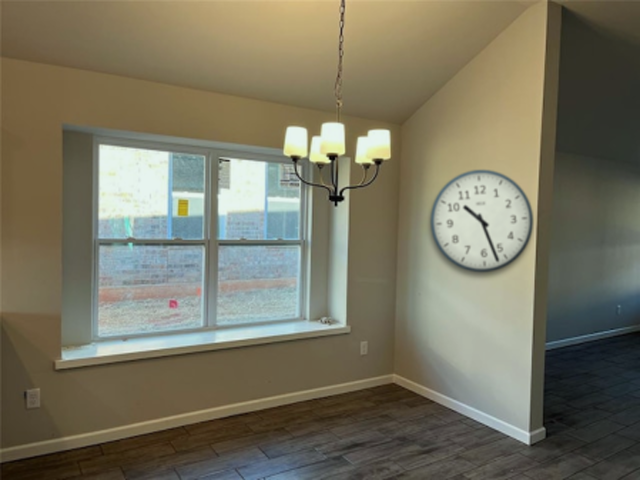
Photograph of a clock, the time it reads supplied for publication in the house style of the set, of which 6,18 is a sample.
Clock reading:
10,27
